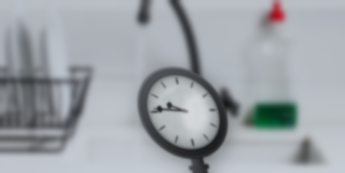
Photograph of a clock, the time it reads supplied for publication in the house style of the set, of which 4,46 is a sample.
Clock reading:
9,46
